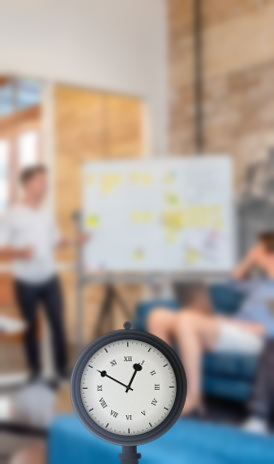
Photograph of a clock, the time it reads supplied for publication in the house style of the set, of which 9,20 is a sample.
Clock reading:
12,50
